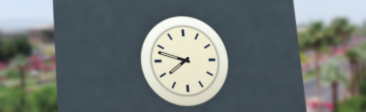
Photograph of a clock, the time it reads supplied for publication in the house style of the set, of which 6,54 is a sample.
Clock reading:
7,48
